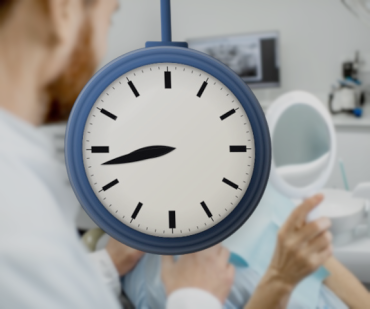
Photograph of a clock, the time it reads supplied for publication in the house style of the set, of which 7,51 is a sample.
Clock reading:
8,43
